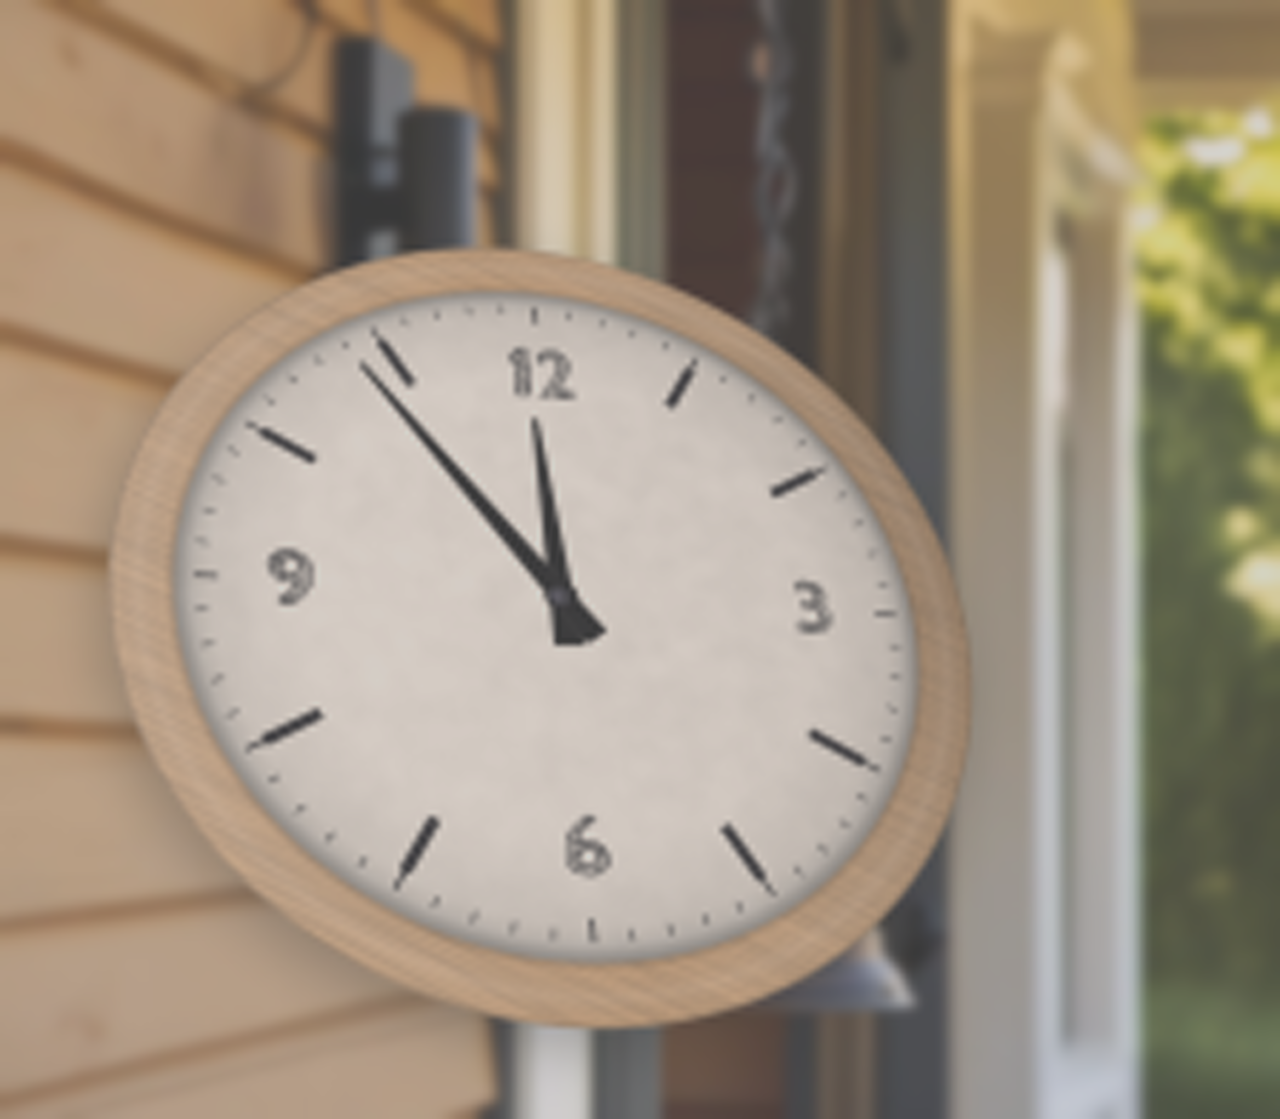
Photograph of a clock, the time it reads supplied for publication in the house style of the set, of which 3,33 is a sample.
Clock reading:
11,54
